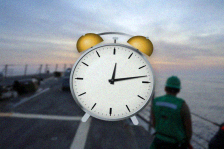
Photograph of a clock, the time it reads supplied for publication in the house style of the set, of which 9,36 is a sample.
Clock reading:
12,13
